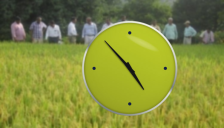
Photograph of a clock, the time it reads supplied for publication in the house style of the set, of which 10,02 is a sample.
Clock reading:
4,53
